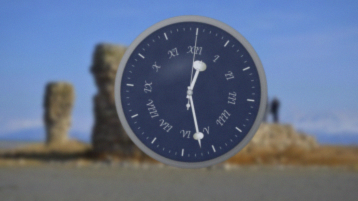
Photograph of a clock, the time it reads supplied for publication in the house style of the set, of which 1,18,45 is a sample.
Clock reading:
12,27,00
